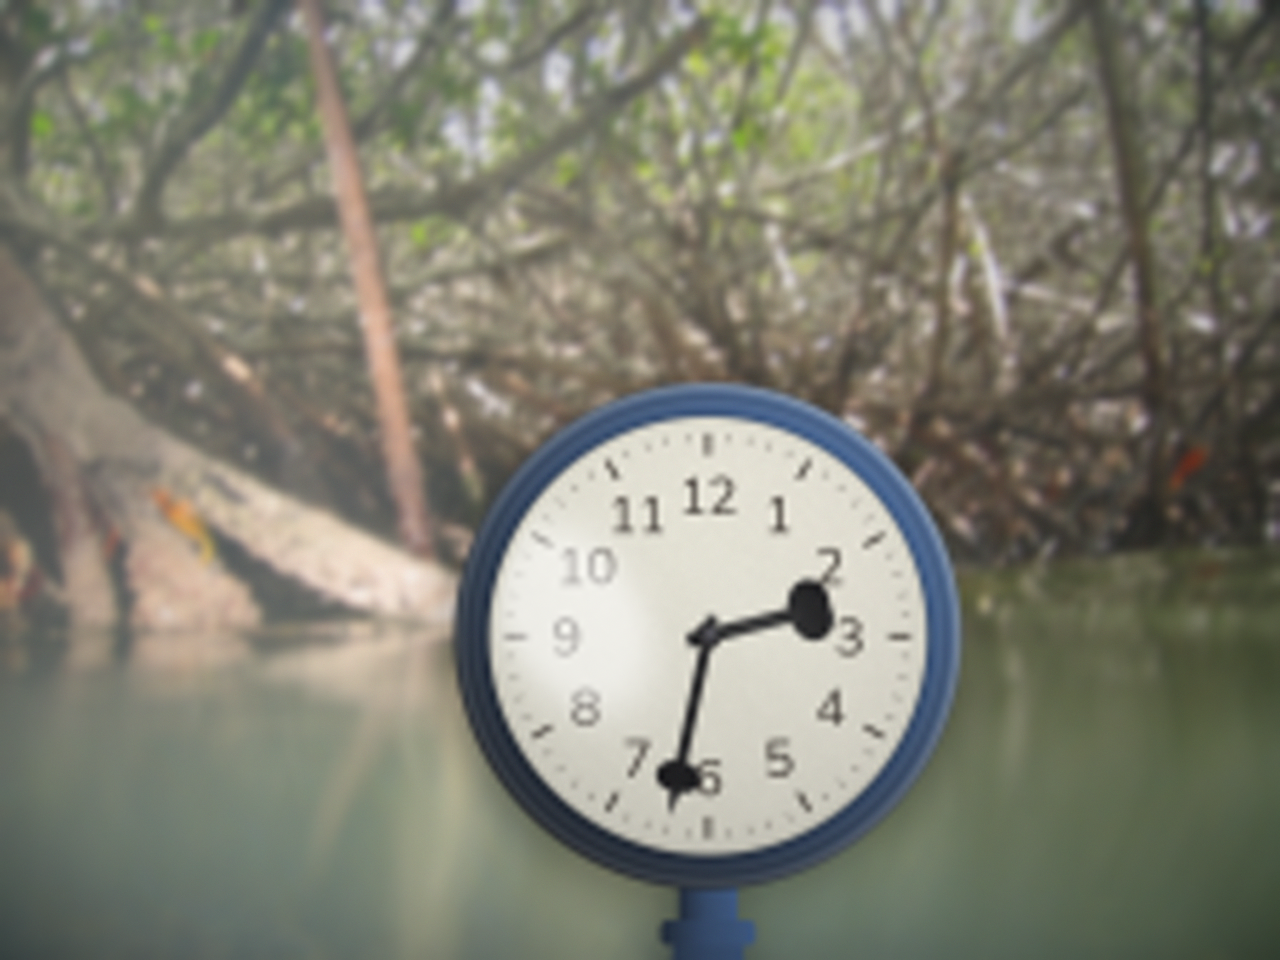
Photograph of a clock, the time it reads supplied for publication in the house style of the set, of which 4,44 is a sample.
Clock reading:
2,32
